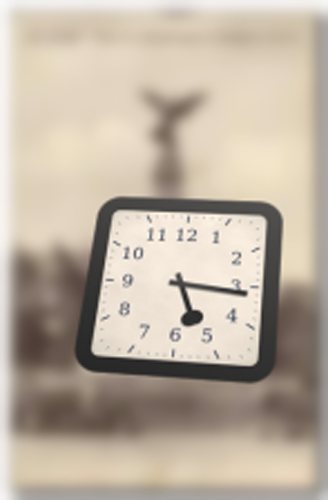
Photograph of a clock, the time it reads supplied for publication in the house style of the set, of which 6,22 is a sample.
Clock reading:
5,16
